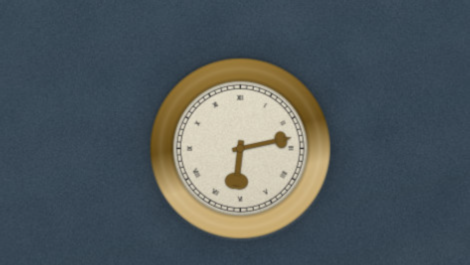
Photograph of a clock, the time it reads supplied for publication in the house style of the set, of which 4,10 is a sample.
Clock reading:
6,13
